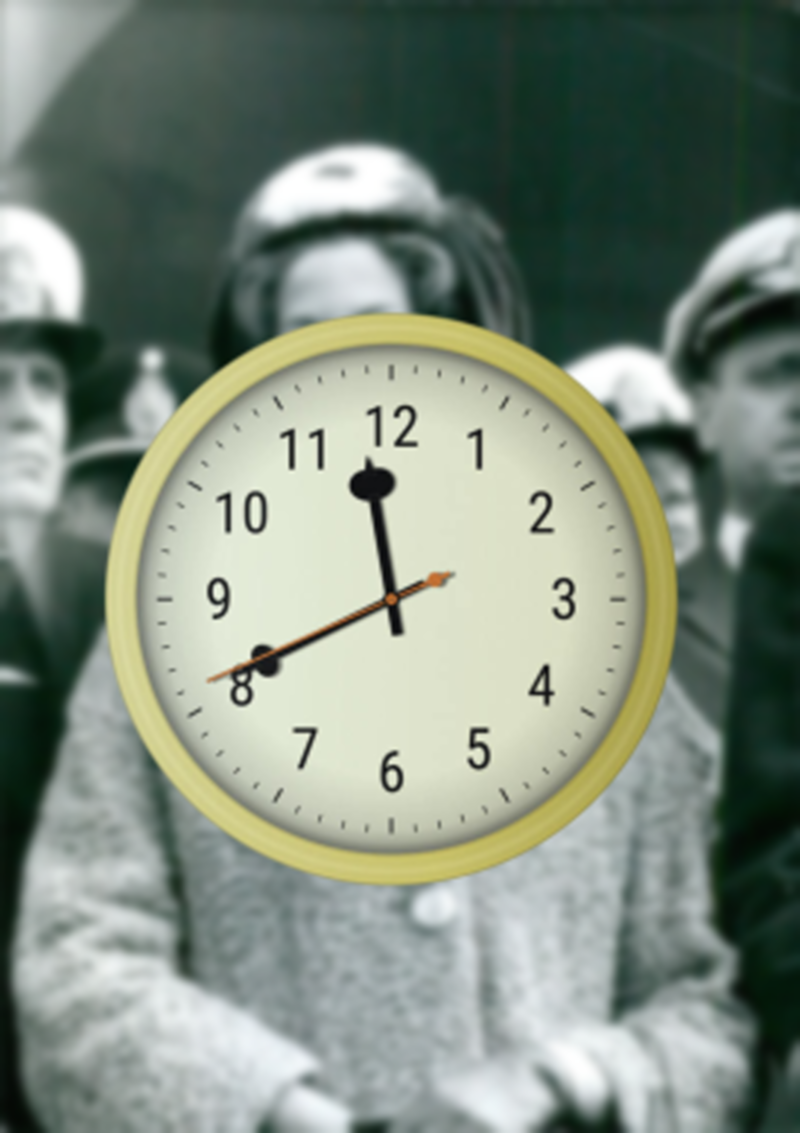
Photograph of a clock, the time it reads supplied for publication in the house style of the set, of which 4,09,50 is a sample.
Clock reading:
11,40,41
